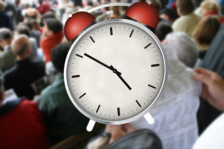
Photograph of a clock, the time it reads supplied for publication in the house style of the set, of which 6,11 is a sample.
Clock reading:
4,51
